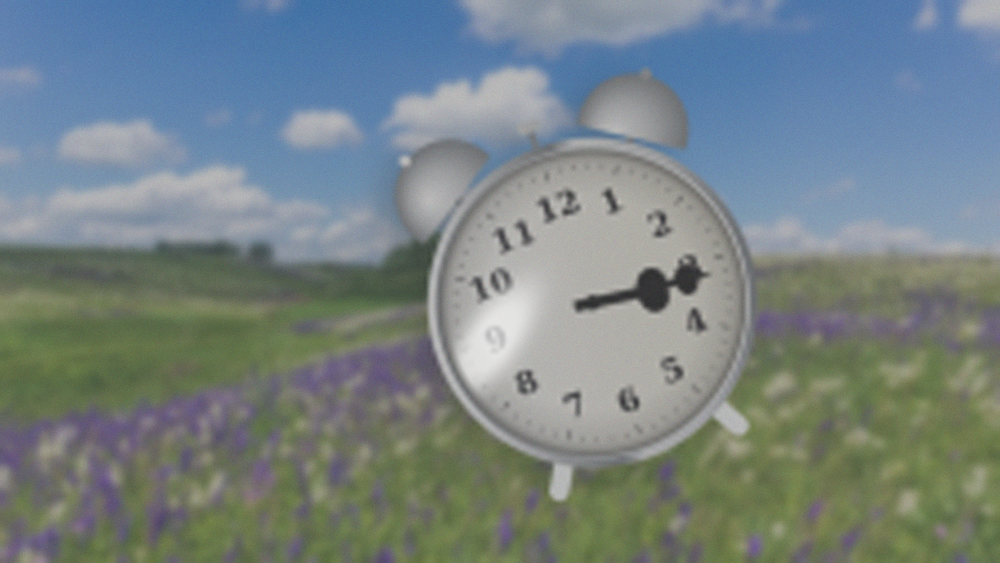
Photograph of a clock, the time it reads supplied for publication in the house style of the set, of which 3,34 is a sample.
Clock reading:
3,16
